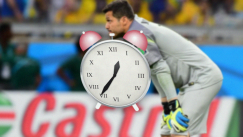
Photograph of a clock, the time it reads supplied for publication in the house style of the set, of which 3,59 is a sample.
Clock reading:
12,36
